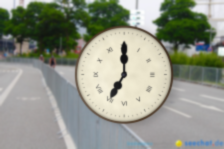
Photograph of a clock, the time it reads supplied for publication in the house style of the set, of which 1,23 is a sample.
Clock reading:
7,00
